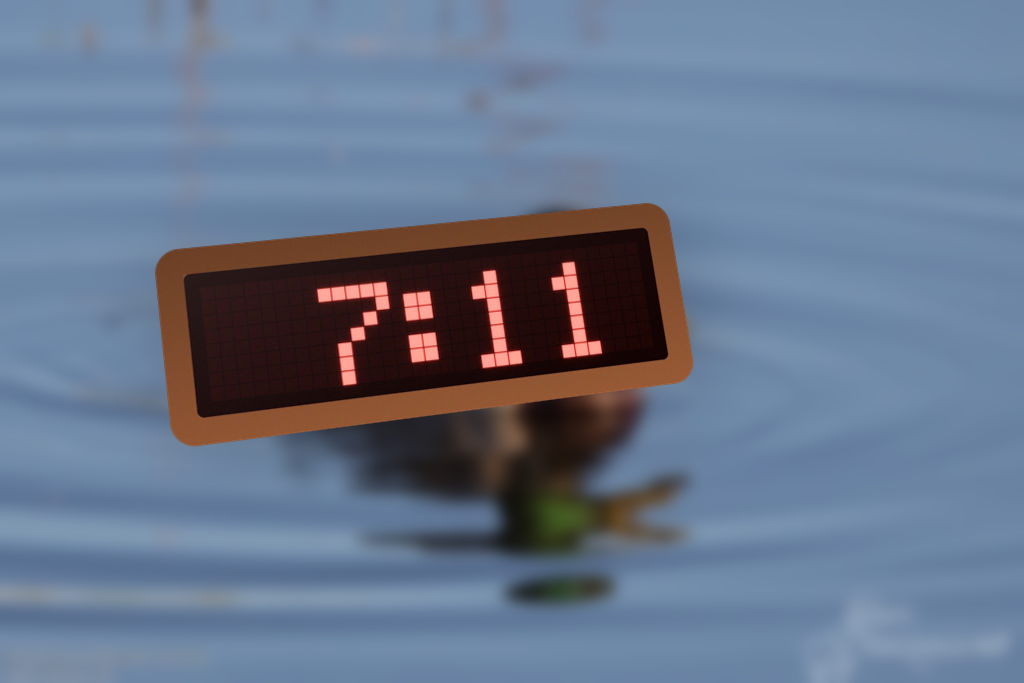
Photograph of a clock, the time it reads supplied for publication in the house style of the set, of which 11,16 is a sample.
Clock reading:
7,11
